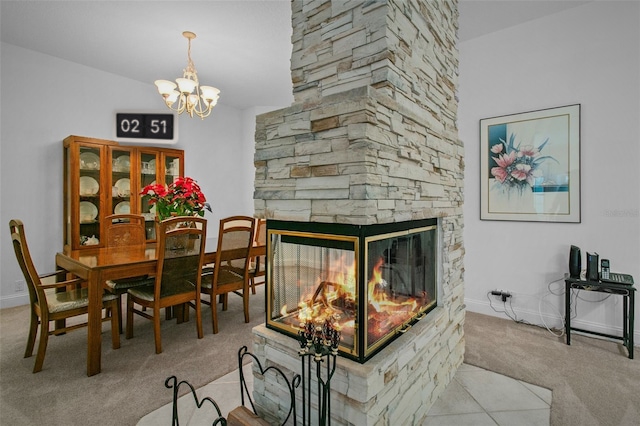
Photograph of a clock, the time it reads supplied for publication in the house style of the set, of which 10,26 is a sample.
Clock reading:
2,51
